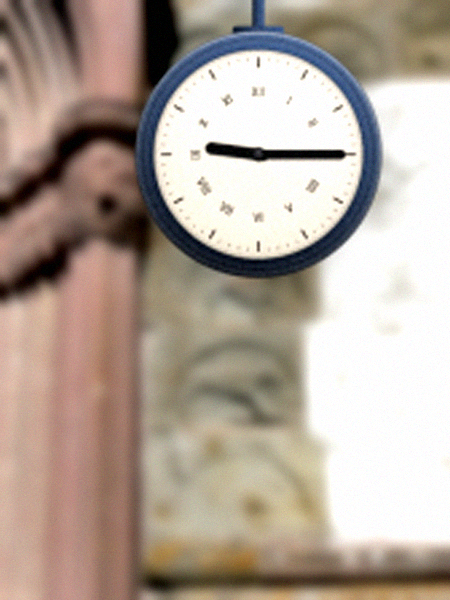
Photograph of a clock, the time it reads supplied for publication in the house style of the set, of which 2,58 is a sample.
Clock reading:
9,15
